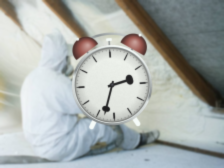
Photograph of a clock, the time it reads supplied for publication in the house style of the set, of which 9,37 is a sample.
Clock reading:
2,33
